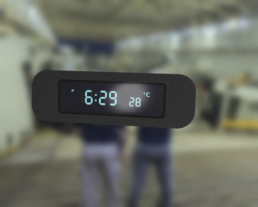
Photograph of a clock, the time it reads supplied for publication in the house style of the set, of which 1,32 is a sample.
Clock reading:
6,29
